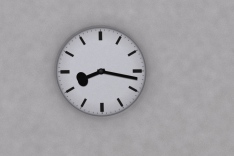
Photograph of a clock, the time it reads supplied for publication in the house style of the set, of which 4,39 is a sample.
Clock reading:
8,17
